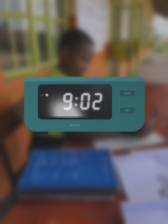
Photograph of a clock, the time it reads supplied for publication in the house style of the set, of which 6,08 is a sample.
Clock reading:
9,02
